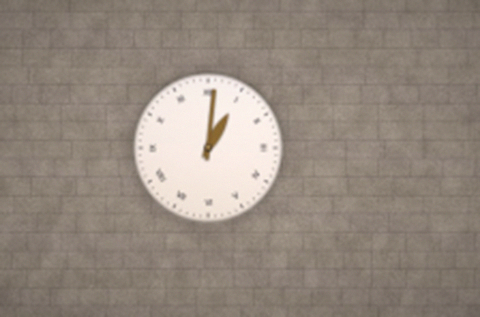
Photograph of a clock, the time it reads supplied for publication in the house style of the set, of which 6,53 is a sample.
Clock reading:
1,01
